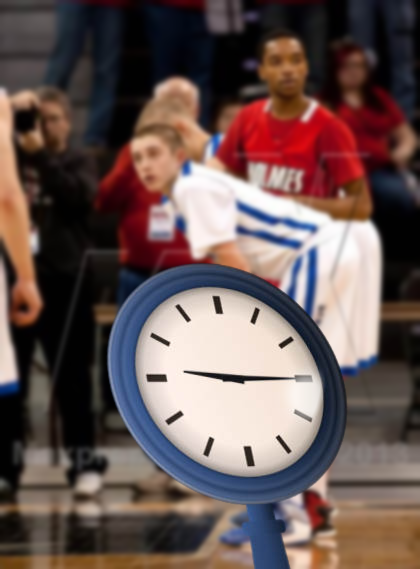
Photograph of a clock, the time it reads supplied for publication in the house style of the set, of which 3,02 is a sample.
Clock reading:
9,15
